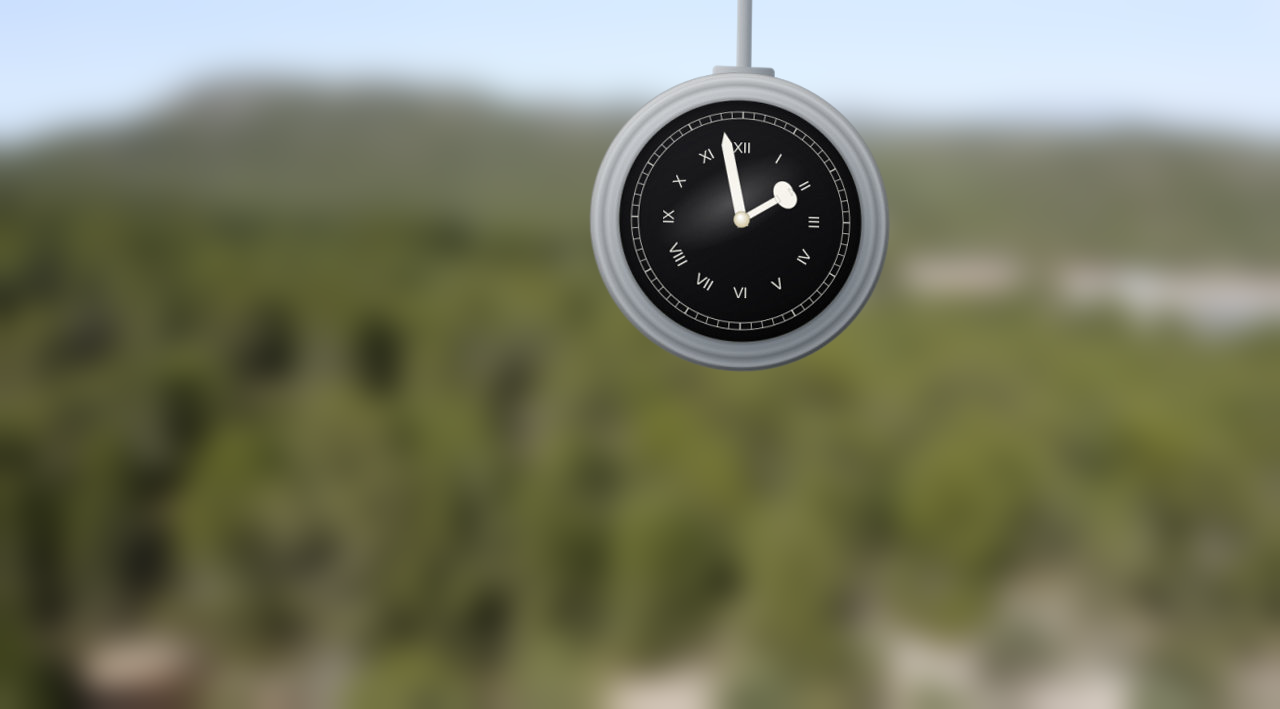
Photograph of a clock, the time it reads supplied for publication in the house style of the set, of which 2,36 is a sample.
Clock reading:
1,58
